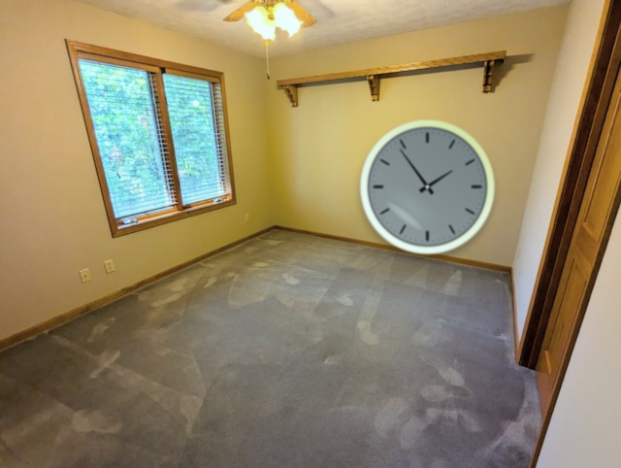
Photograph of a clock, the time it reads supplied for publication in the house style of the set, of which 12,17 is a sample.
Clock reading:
1,54
